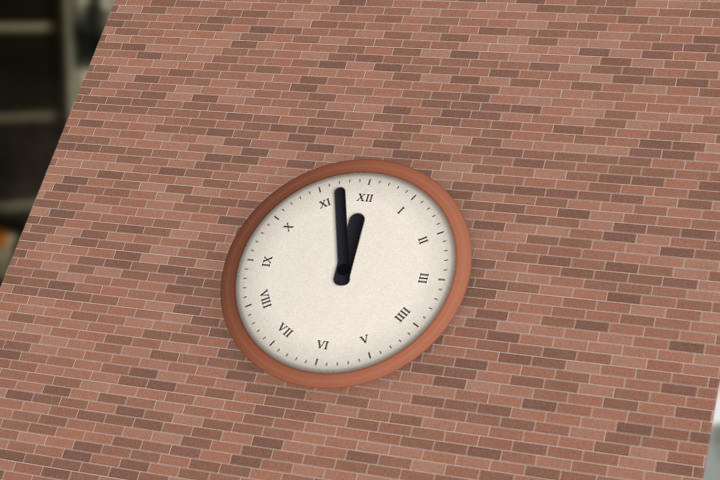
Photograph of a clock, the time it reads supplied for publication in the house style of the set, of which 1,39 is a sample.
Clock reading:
11,57
